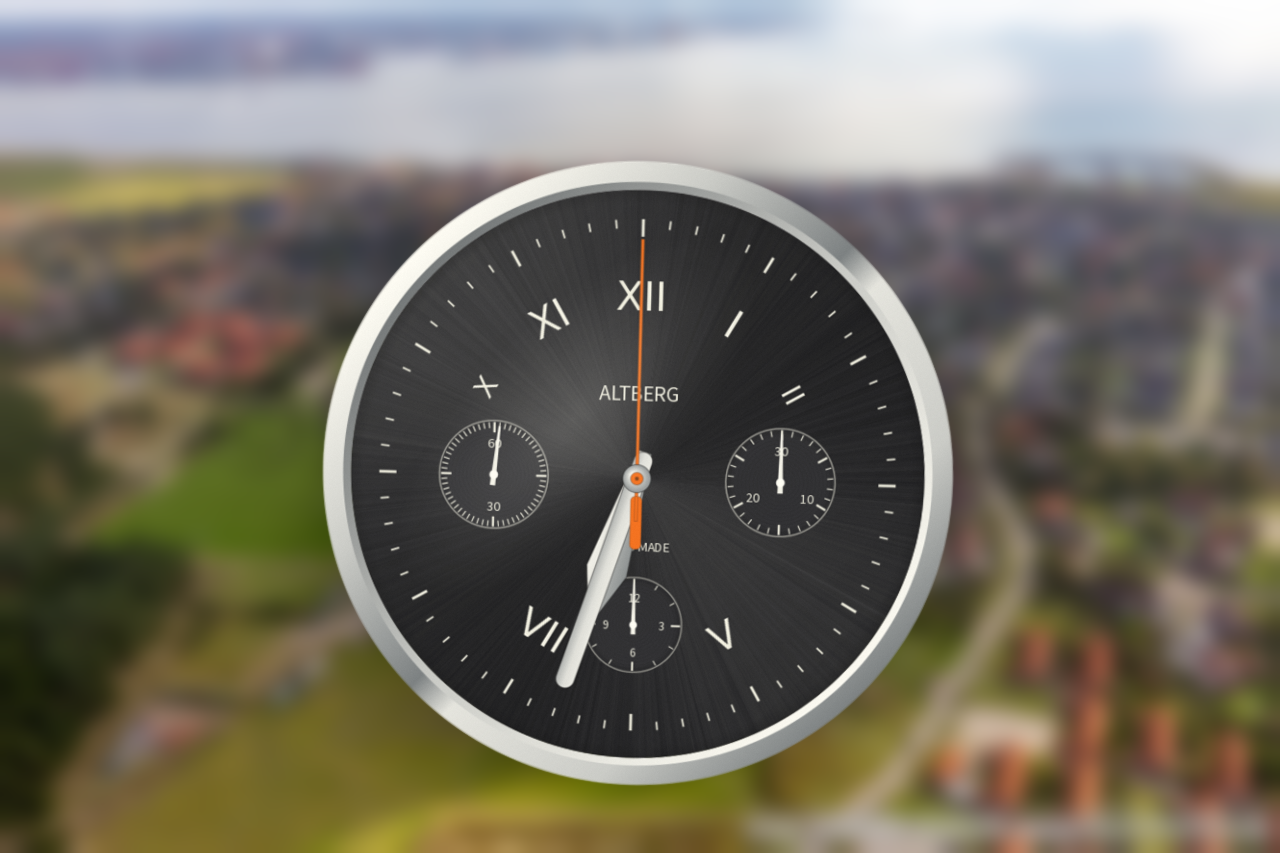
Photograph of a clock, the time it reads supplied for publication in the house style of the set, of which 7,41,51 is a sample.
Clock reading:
6,33,01
